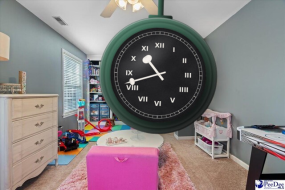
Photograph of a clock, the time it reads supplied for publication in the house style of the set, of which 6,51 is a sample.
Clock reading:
10,42
